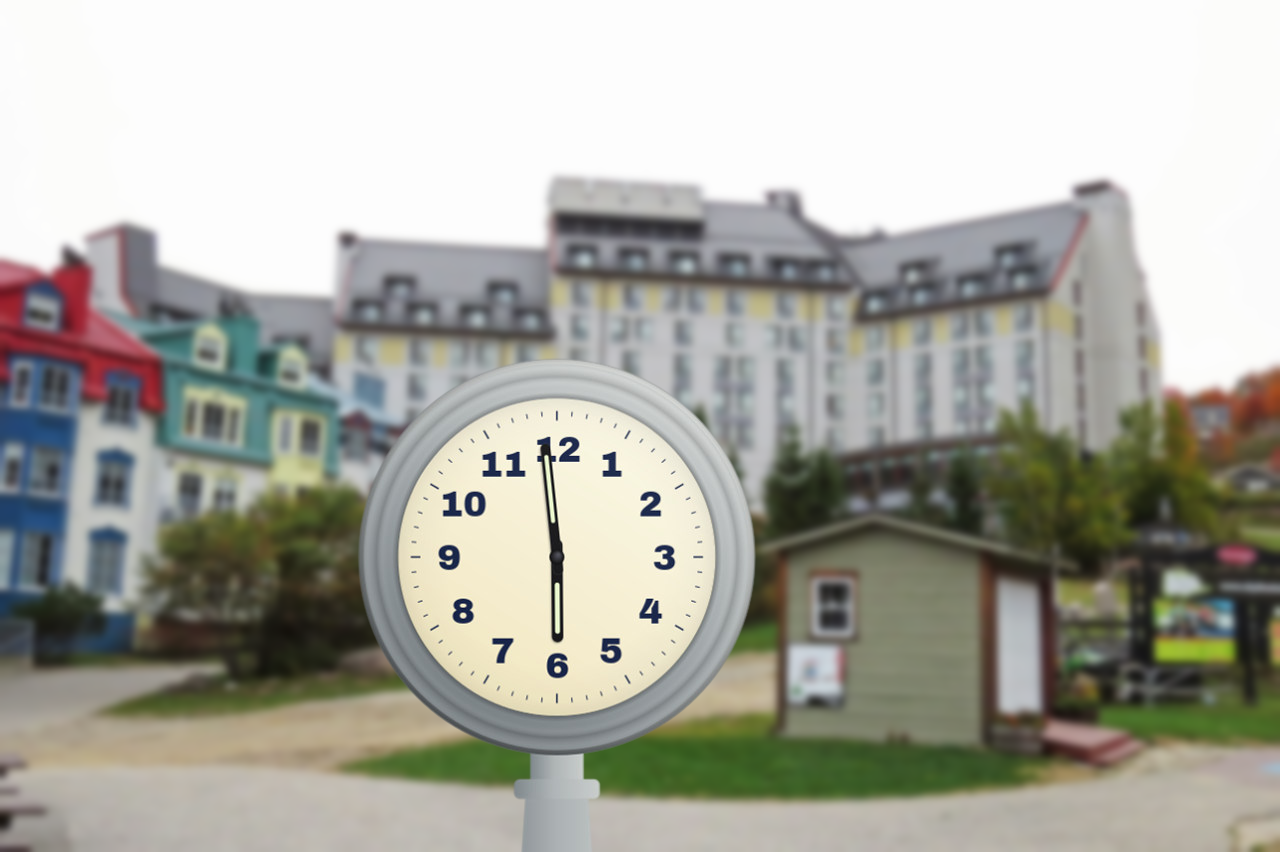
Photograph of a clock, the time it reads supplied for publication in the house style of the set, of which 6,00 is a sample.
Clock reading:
5,59
